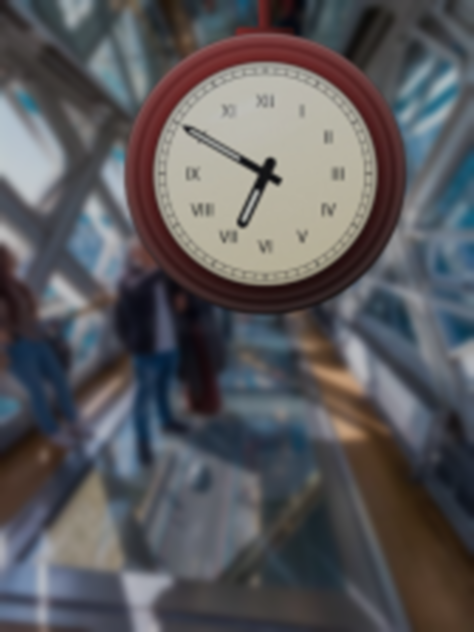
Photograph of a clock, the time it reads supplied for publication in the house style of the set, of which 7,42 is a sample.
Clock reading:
6,50
